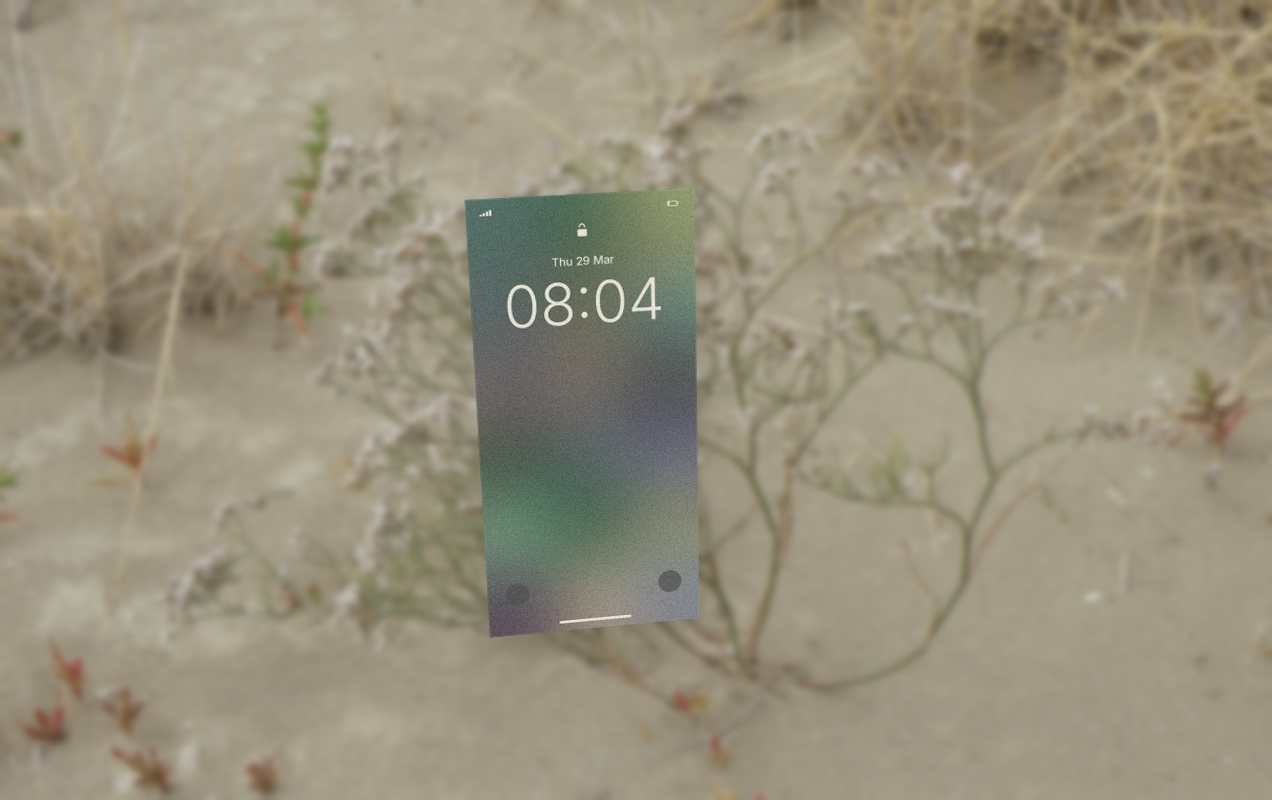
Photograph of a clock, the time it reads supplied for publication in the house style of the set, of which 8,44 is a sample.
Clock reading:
8,04
